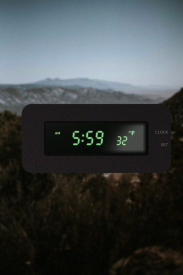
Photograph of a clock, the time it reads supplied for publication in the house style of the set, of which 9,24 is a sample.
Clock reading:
5,59
